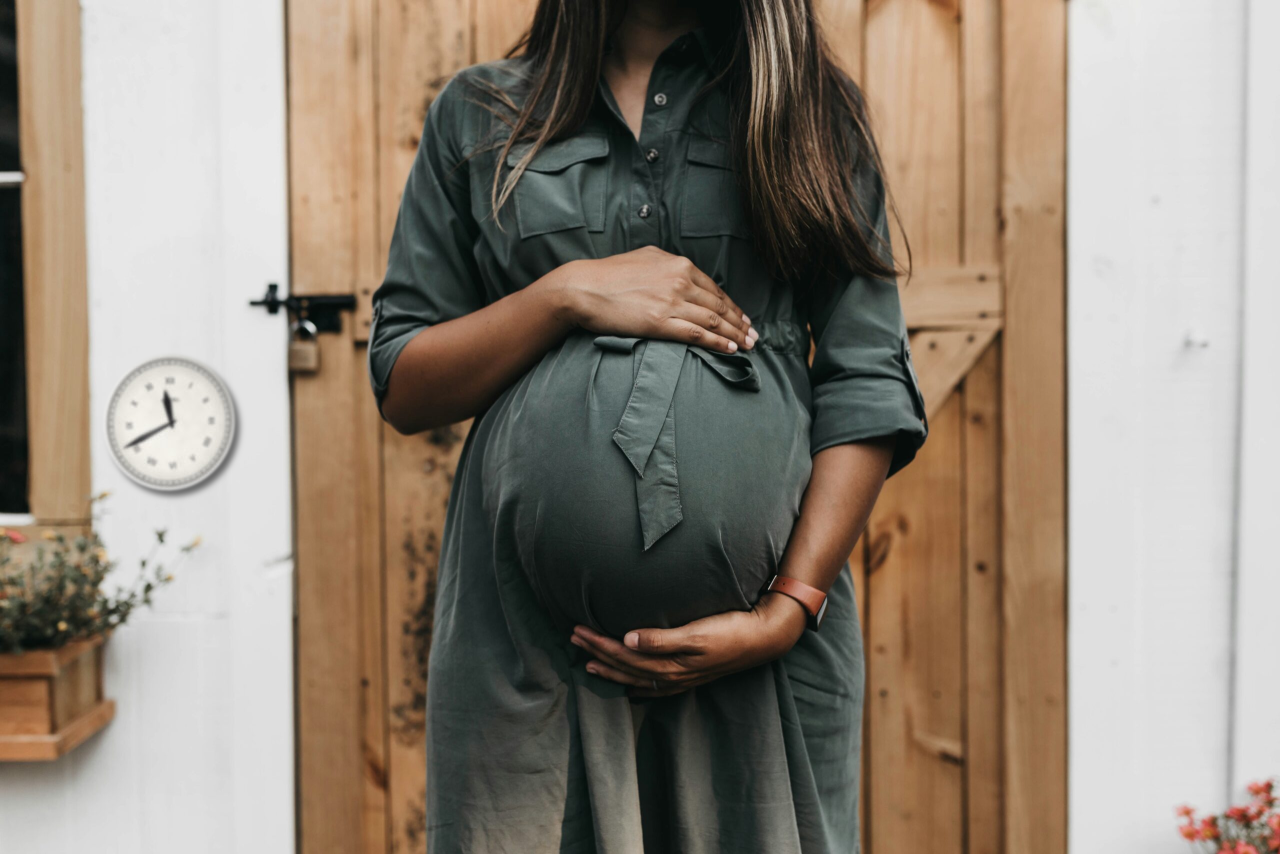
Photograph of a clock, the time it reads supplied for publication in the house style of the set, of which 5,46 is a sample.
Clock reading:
11,41
